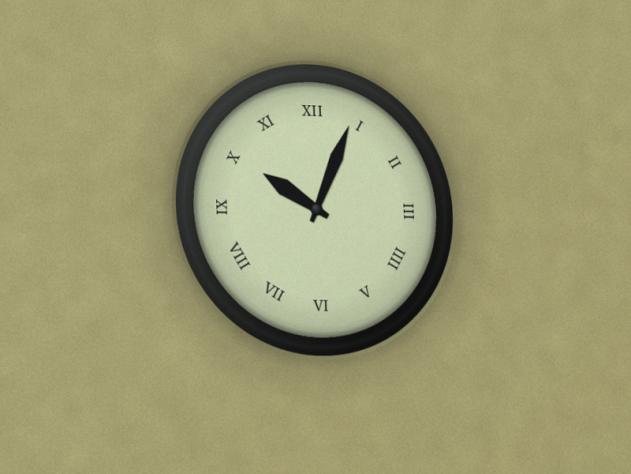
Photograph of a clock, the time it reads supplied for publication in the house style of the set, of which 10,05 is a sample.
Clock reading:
10,04
